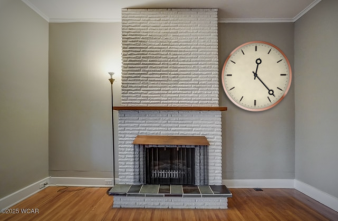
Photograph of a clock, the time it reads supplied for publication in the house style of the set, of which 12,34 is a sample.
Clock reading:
12,23
